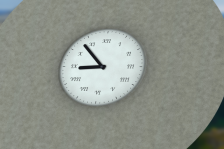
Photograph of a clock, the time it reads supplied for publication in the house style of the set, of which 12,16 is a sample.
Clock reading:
8,53
